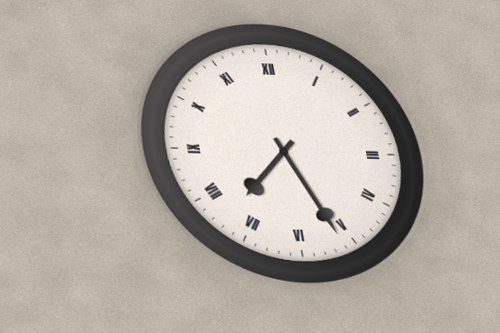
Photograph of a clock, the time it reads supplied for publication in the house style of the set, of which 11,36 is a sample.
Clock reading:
7,26
